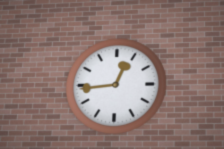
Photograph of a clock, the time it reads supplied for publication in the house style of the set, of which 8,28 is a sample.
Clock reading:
12,44
